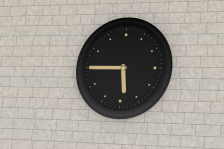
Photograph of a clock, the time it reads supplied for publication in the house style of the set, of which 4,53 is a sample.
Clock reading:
5,45
